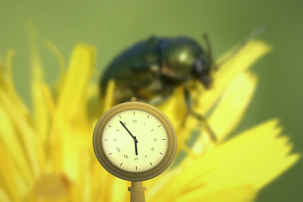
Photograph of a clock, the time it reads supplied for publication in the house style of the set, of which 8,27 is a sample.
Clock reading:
5,54
